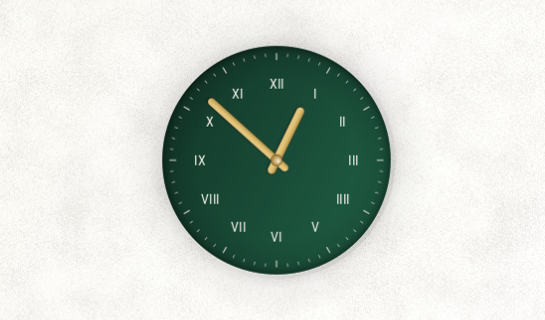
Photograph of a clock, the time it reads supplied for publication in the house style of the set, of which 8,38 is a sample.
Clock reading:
12,52
